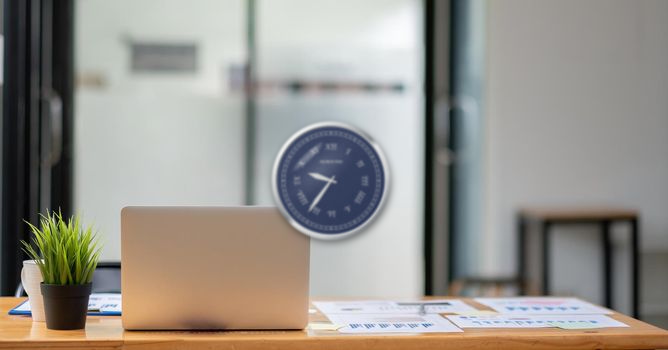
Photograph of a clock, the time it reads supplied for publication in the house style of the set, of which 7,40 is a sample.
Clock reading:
9,36
